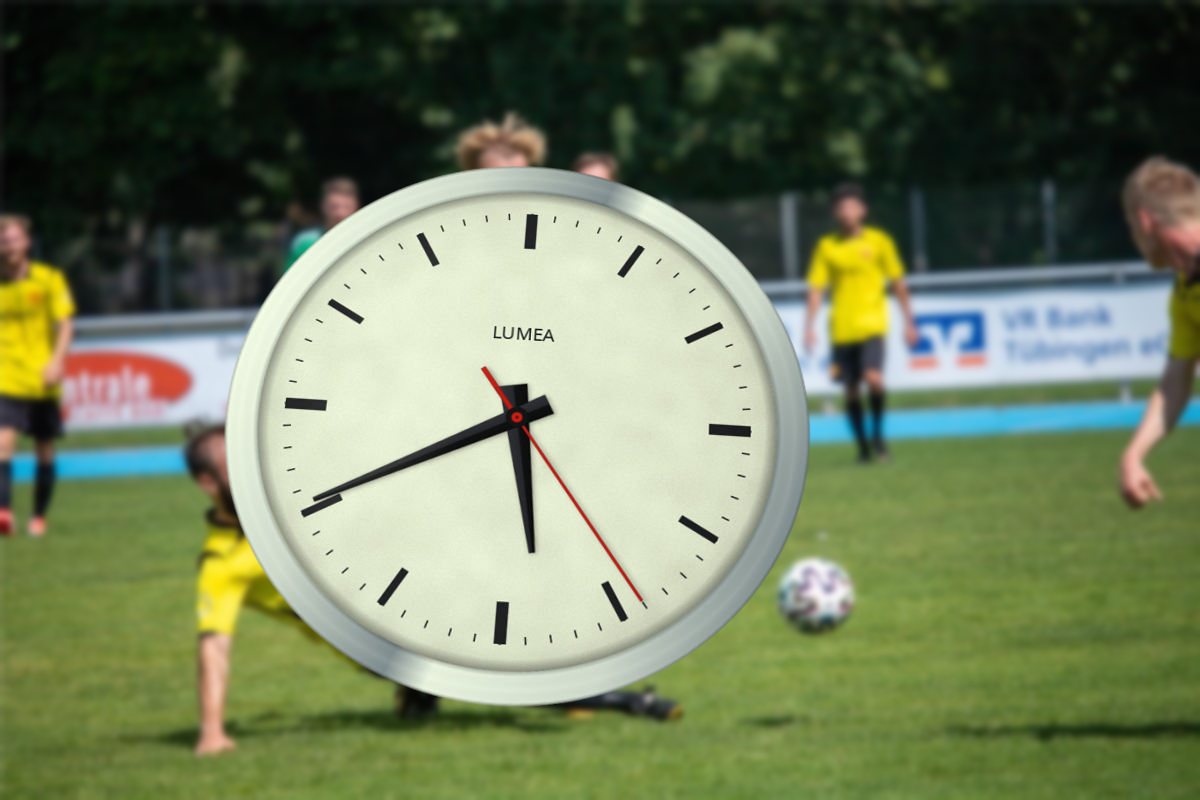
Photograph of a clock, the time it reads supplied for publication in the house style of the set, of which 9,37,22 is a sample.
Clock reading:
5,40,24
